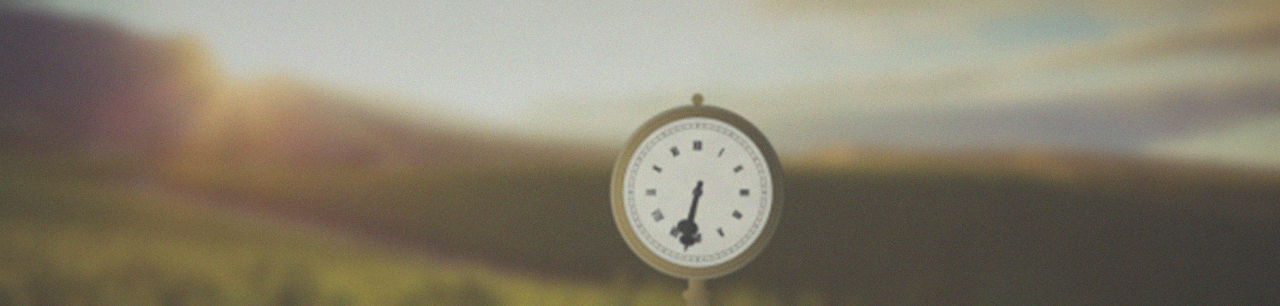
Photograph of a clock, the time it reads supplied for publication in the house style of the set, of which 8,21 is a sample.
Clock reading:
6,32
